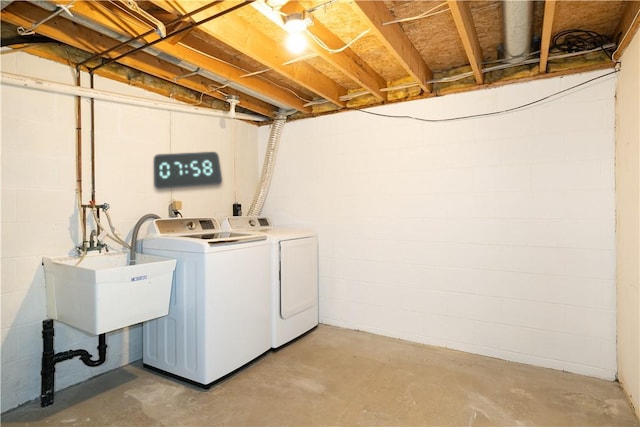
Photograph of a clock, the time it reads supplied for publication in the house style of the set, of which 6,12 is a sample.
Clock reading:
7,58
